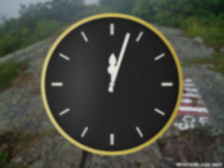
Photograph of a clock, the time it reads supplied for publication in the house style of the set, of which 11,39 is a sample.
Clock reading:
12,03
